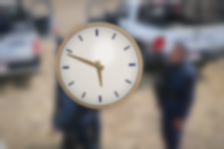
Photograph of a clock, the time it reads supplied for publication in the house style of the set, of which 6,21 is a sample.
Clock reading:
5,49
